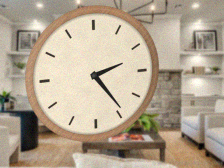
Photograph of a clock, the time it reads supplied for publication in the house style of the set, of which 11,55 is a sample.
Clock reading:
2,24
